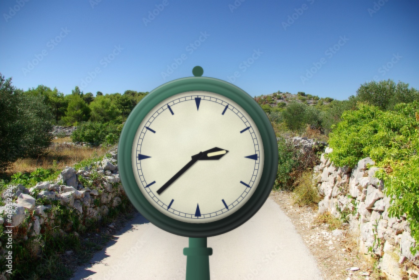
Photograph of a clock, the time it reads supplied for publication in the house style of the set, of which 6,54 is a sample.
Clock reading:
2,38
